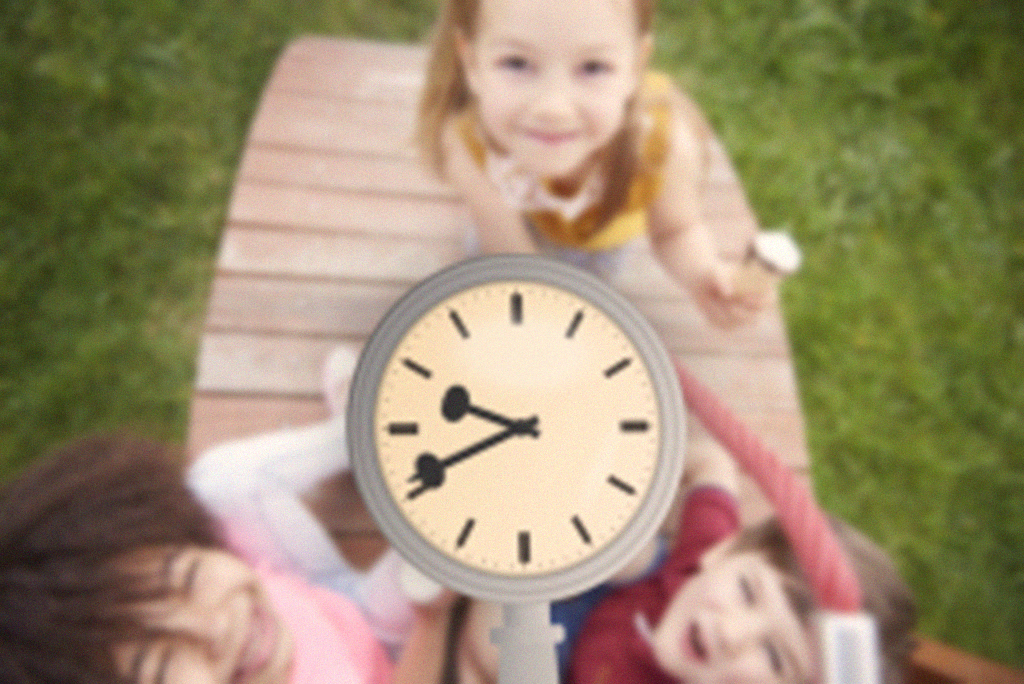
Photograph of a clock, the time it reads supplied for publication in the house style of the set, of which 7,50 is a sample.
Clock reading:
9,41
